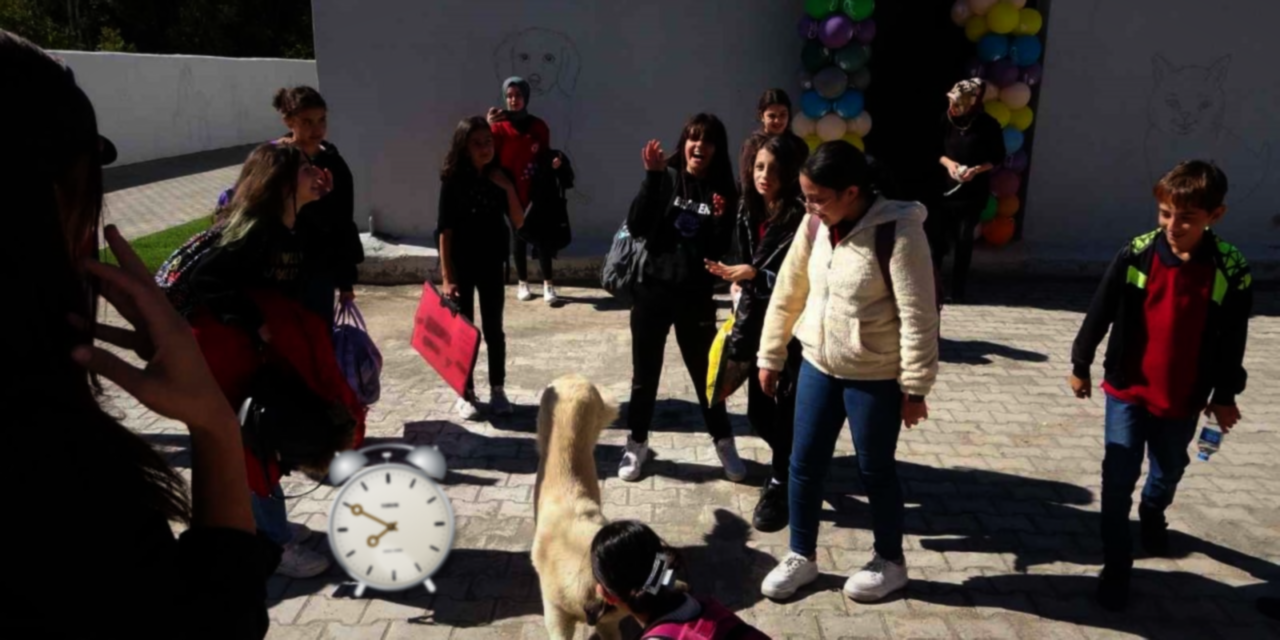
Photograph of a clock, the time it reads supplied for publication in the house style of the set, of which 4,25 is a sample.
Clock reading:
7,50
